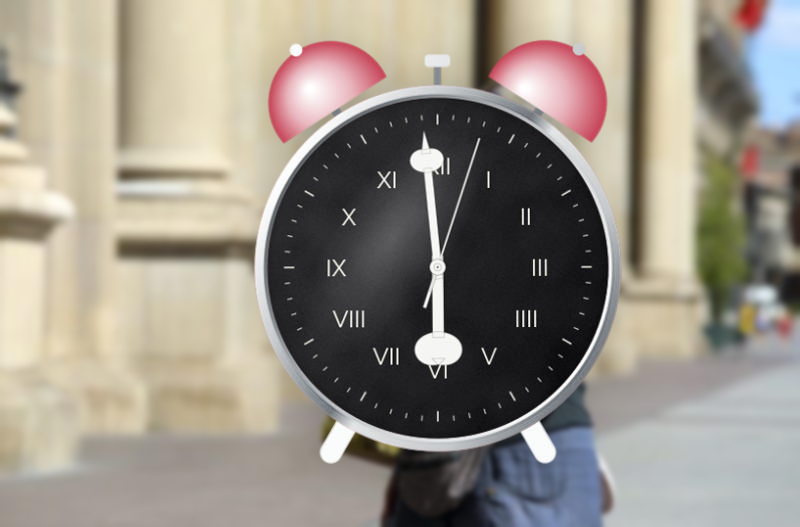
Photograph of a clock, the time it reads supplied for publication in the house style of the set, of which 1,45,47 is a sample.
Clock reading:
5,59,03
